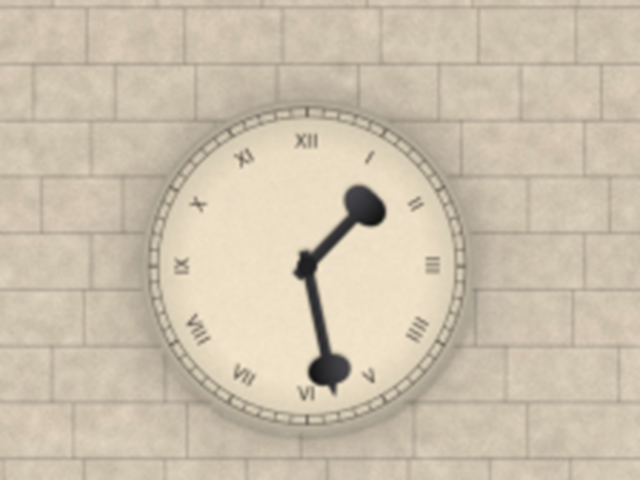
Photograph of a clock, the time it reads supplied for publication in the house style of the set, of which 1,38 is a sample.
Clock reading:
1,28
